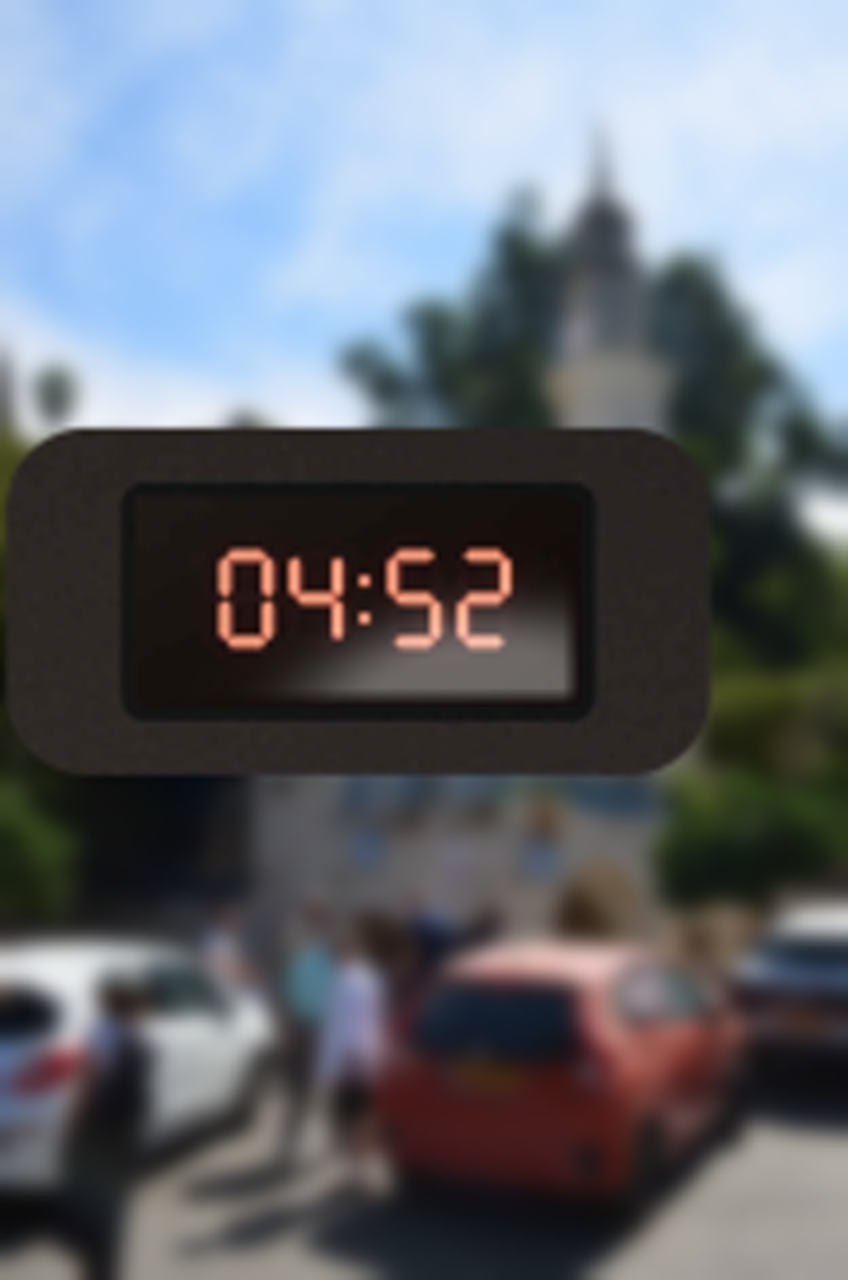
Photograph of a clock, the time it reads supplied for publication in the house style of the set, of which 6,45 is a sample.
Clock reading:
4,52
